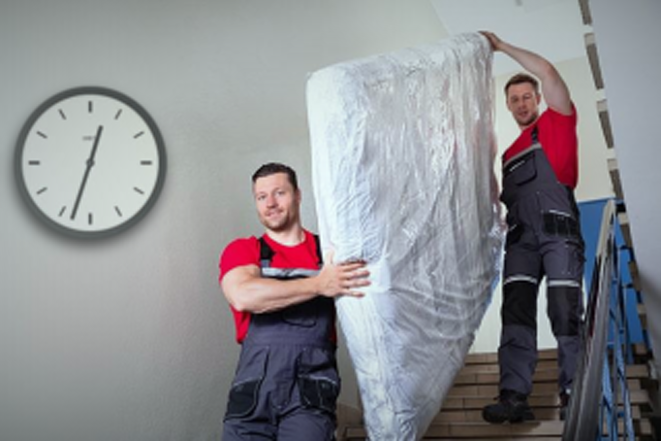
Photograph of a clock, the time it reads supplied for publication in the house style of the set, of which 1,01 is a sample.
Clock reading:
12,33
